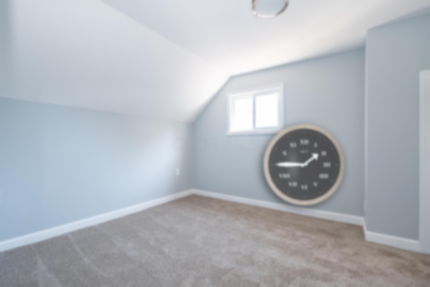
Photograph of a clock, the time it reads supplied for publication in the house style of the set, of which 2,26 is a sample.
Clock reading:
1,45
